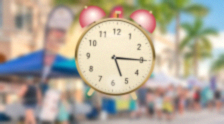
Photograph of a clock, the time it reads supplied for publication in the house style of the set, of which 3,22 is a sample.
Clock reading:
5,15
